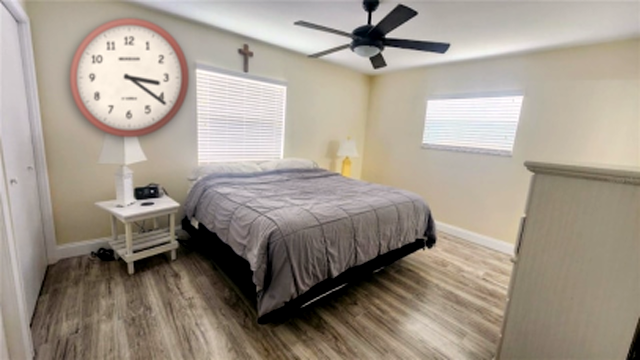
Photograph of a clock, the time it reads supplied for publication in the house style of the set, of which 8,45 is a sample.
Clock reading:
3,21
